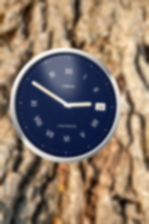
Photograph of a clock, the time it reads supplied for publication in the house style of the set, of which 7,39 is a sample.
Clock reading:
2,50
